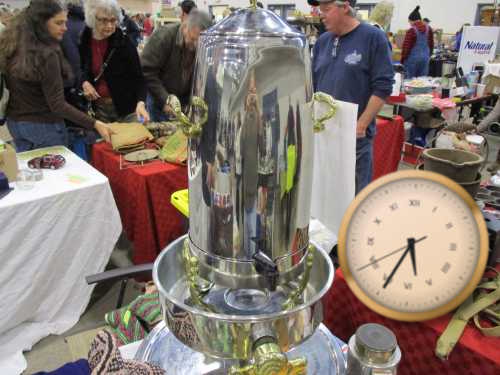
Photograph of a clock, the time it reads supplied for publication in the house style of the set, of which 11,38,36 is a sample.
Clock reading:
5,34,40
